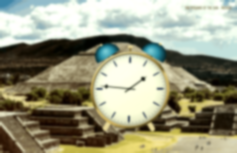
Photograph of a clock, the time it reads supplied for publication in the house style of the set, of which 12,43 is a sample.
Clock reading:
1,46
